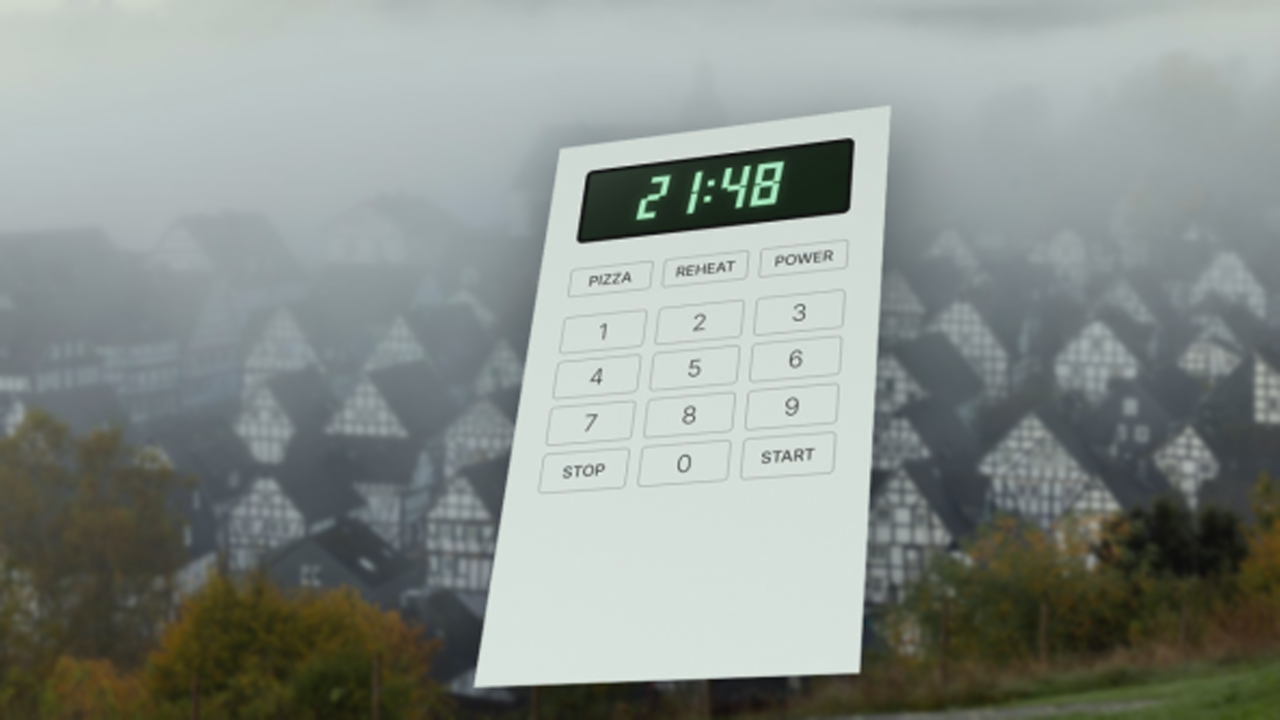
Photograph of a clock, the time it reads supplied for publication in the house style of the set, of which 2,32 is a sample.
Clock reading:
21,48
